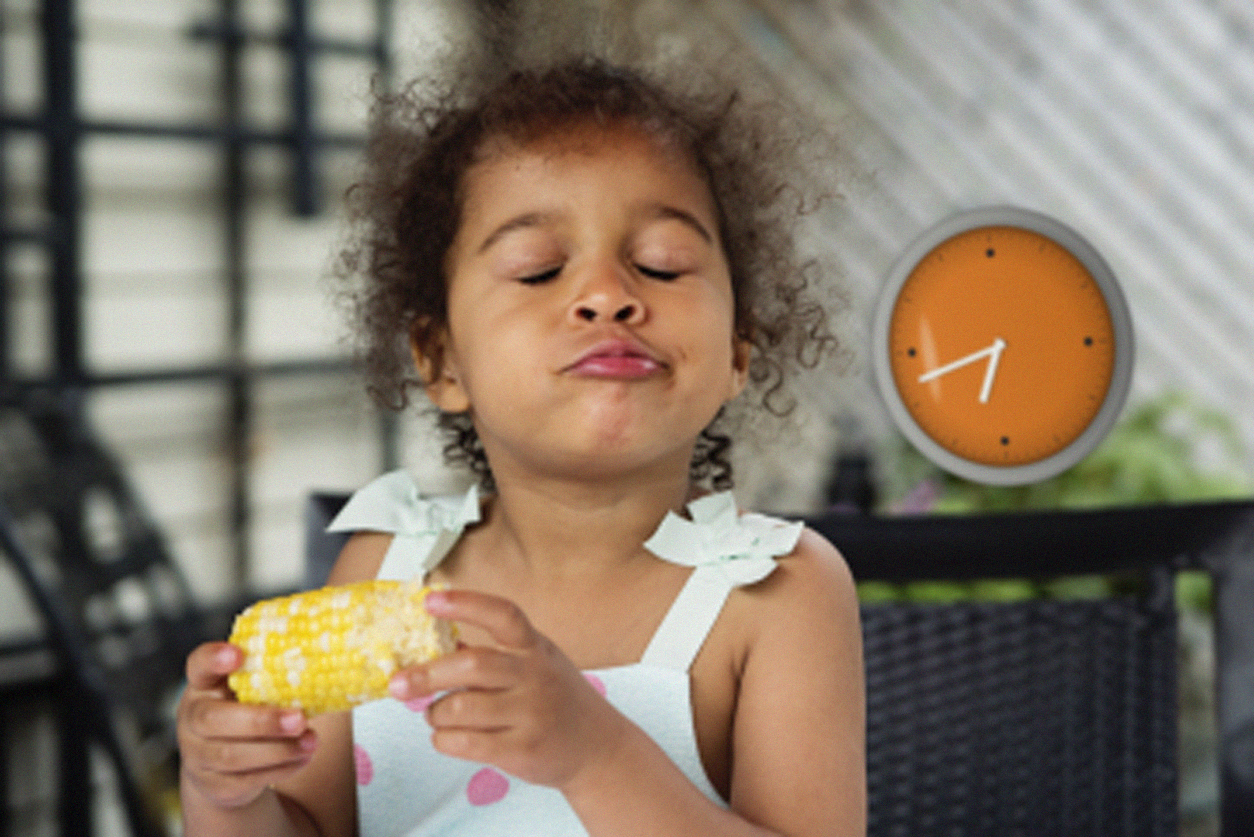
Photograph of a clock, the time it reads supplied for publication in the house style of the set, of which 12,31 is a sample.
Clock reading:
6,42
